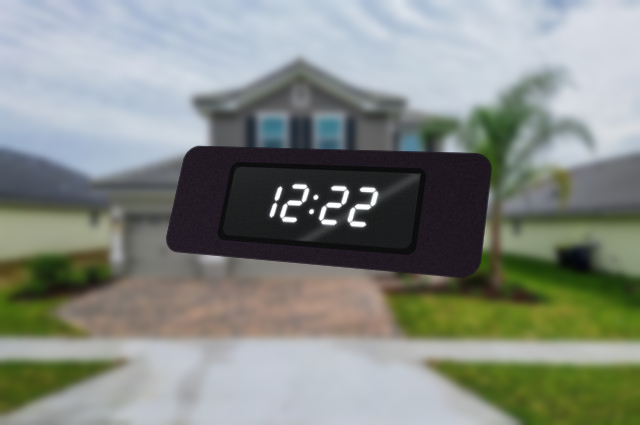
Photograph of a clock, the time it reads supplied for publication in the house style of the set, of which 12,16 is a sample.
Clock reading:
12,22
